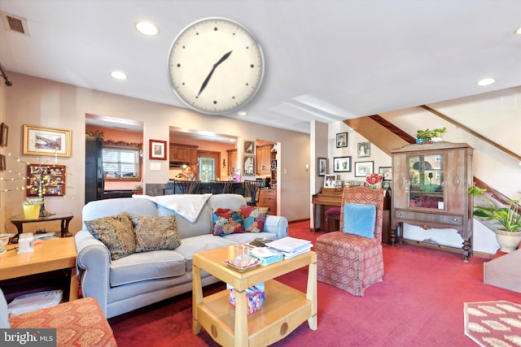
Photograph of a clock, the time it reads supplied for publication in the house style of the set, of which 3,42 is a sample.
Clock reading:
1,35
